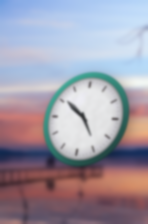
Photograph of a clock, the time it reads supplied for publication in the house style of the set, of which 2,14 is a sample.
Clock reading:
4,51
